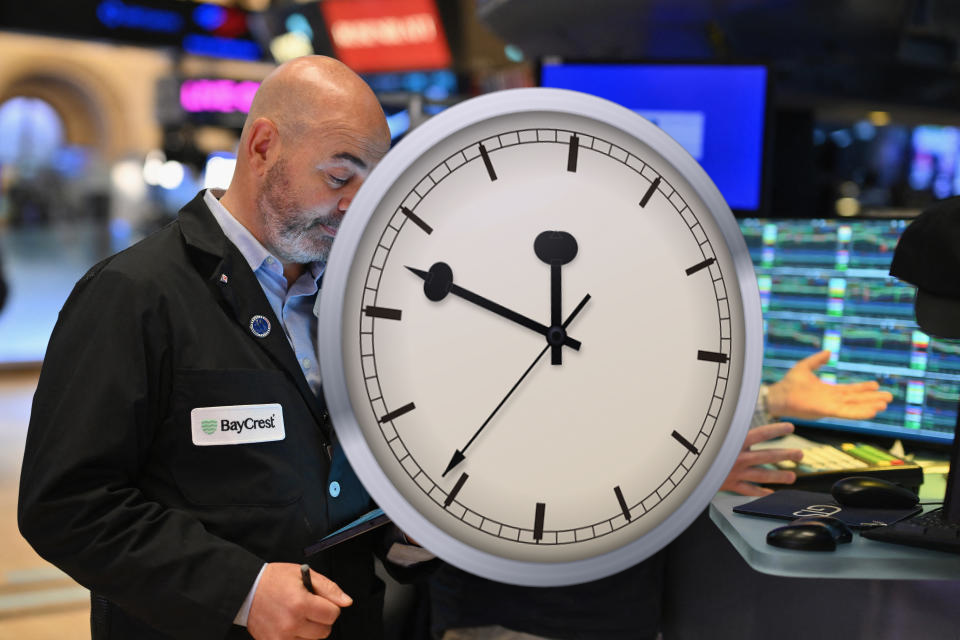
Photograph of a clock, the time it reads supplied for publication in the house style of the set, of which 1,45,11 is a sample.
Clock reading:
11,47,36
